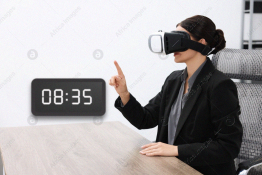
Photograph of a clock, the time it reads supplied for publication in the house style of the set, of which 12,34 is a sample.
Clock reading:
8,35
